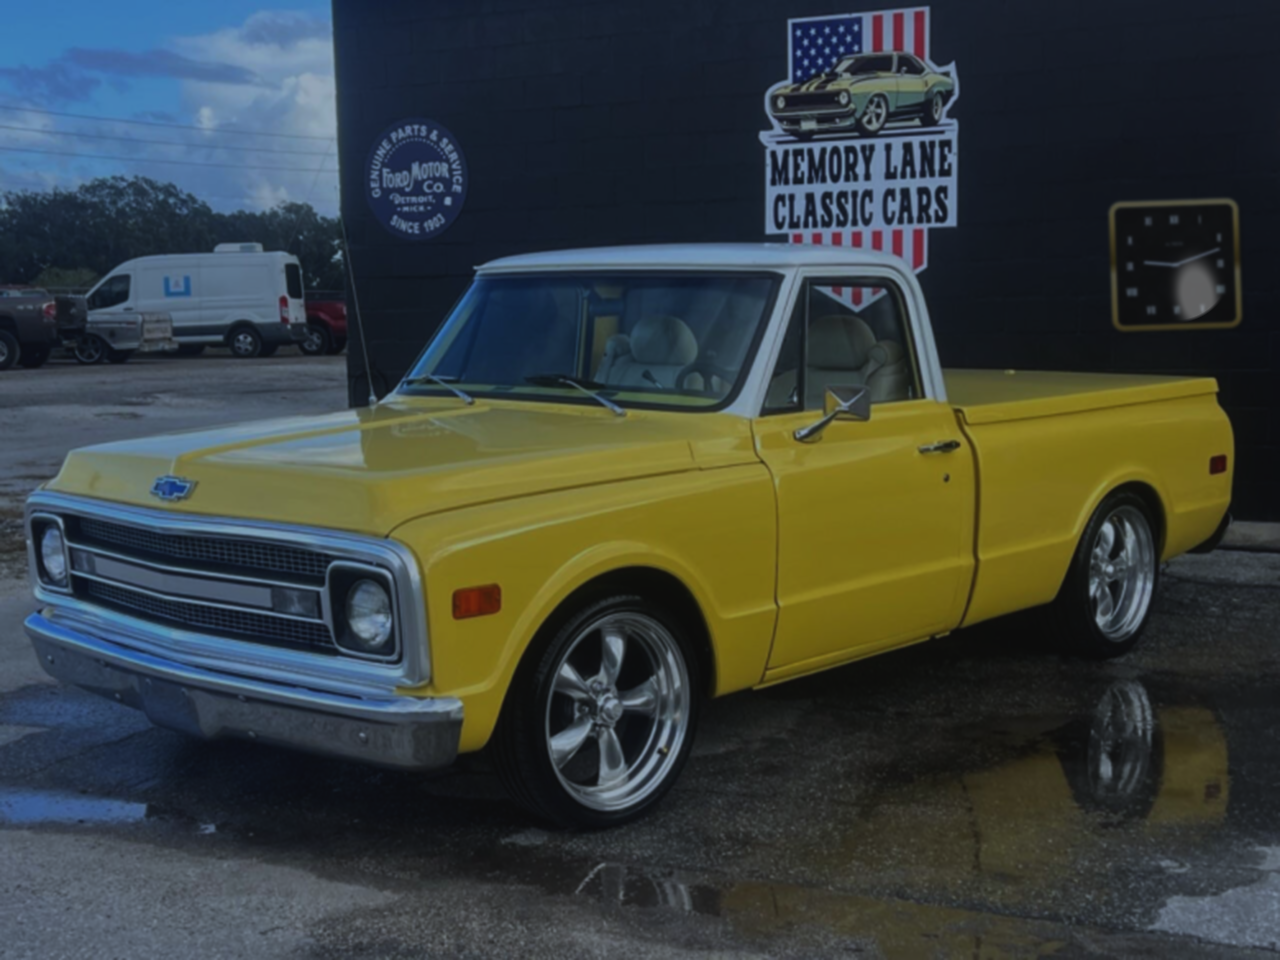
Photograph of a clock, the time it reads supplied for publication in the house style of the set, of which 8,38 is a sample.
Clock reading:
9,12
